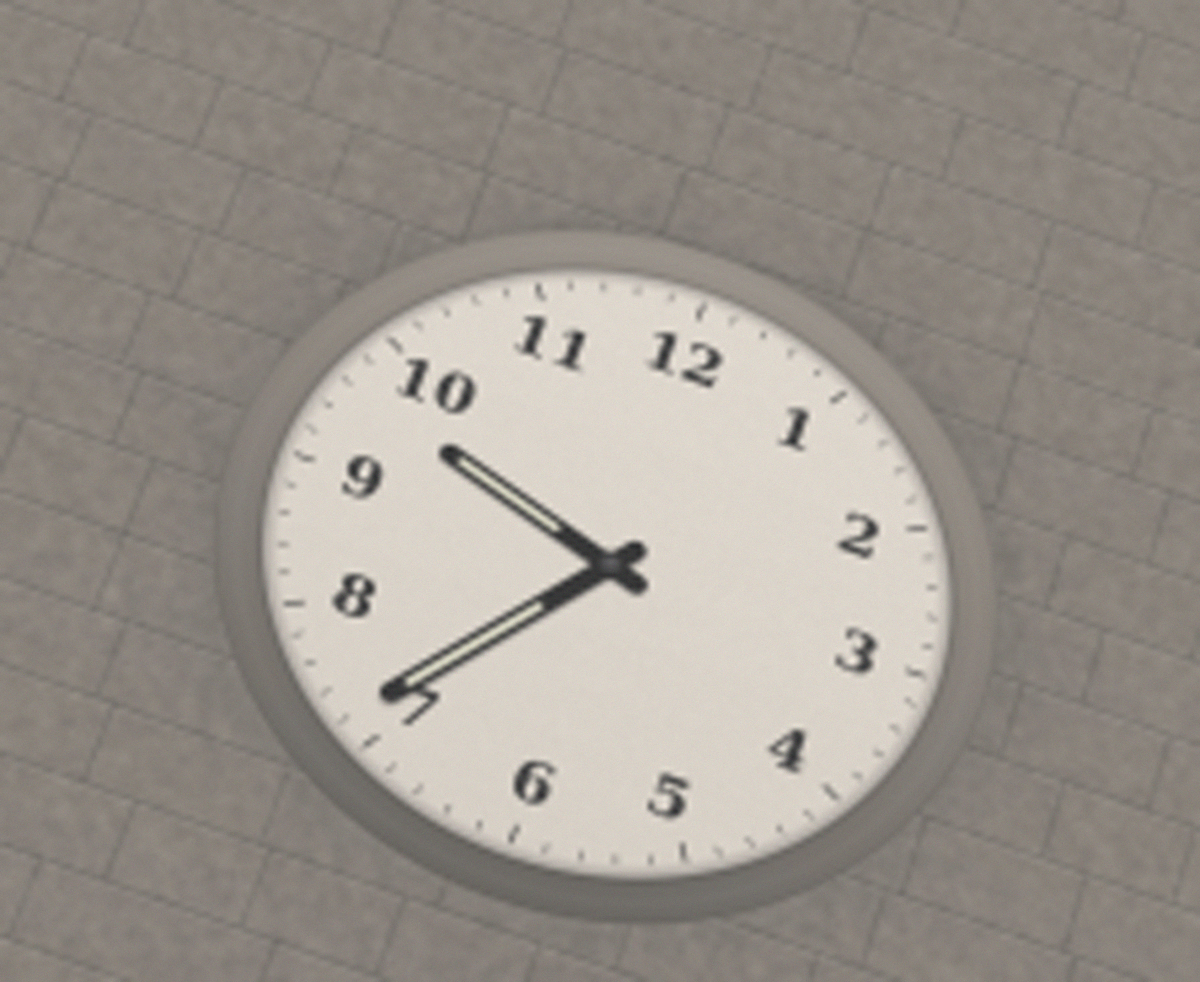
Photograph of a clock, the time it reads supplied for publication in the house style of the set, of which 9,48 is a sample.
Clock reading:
9,36
